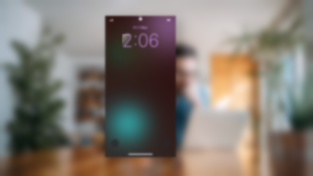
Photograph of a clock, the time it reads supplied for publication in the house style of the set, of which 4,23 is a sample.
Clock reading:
2,06
